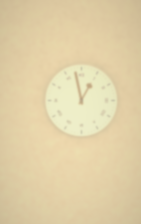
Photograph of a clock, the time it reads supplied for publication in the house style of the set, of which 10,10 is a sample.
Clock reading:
12,58
